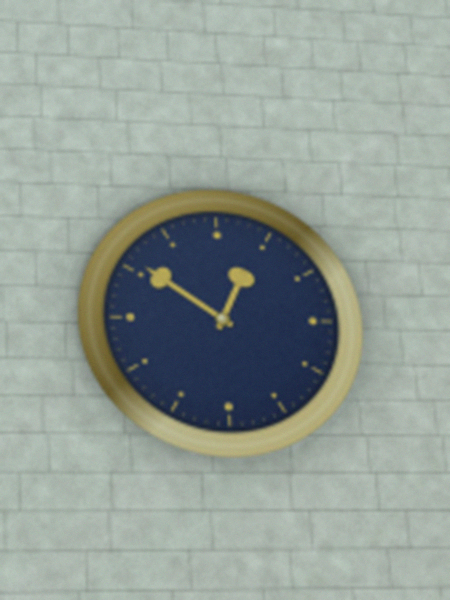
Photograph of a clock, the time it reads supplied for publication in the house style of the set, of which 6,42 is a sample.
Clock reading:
12,51
